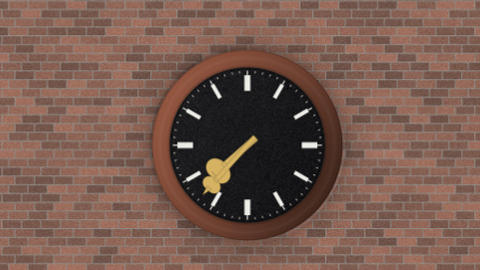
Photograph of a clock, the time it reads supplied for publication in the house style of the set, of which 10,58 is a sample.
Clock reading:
7,37
